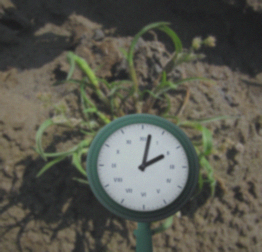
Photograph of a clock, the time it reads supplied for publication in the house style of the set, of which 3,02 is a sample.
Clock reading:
2,02
